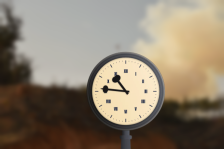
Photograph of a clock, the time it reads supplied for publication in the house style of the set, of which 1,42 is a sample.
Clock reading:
10,46
